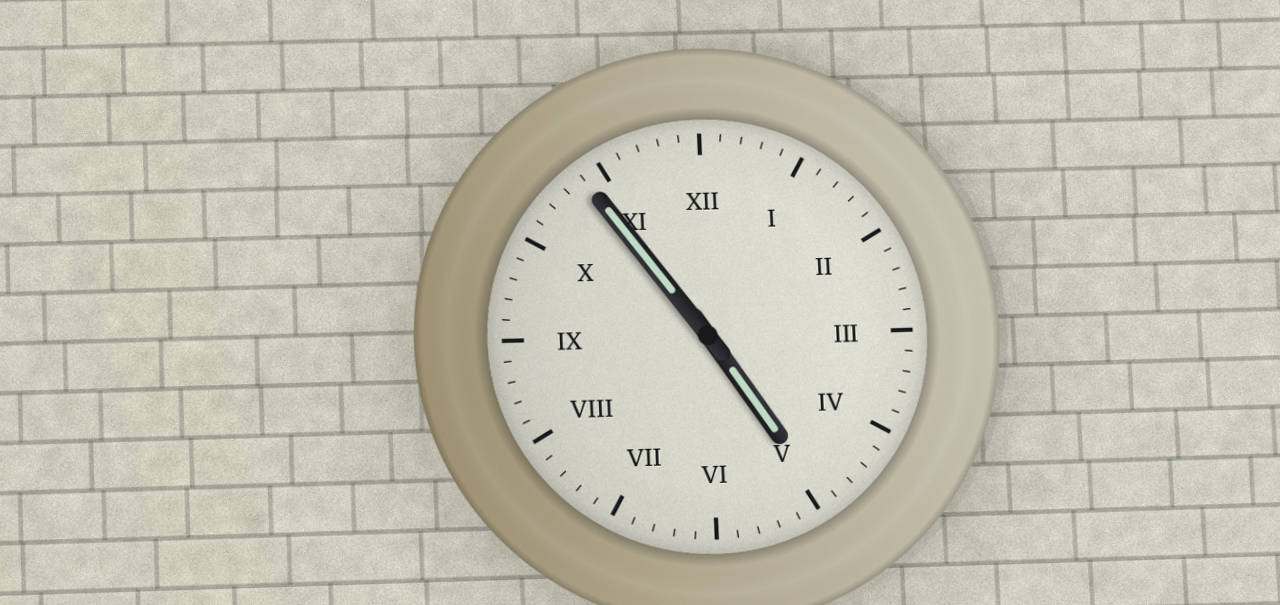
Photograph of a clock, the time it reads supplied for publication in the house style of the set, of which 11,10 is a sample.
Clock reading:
4,54
